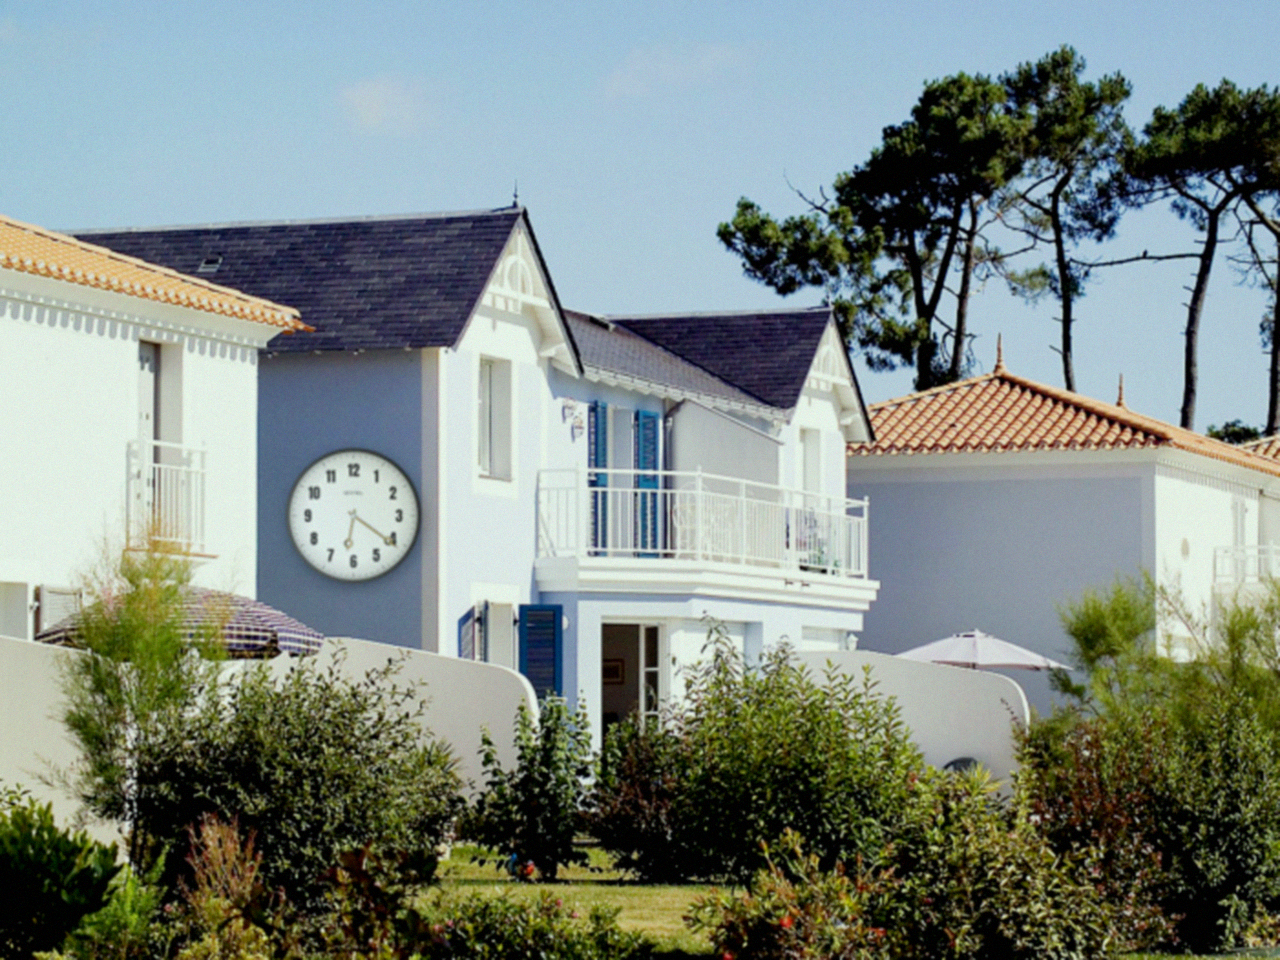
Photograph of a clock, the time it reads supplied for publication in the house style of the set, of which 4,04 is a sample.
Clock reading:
6,21
